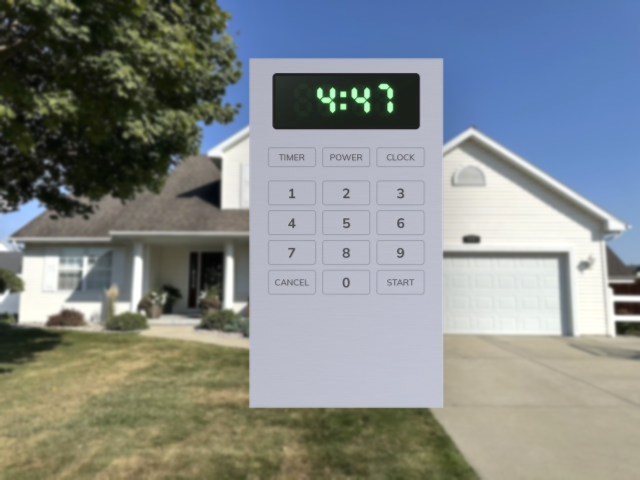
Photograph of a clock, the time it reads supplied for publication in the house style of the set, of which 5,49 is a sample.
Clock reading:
4,47
